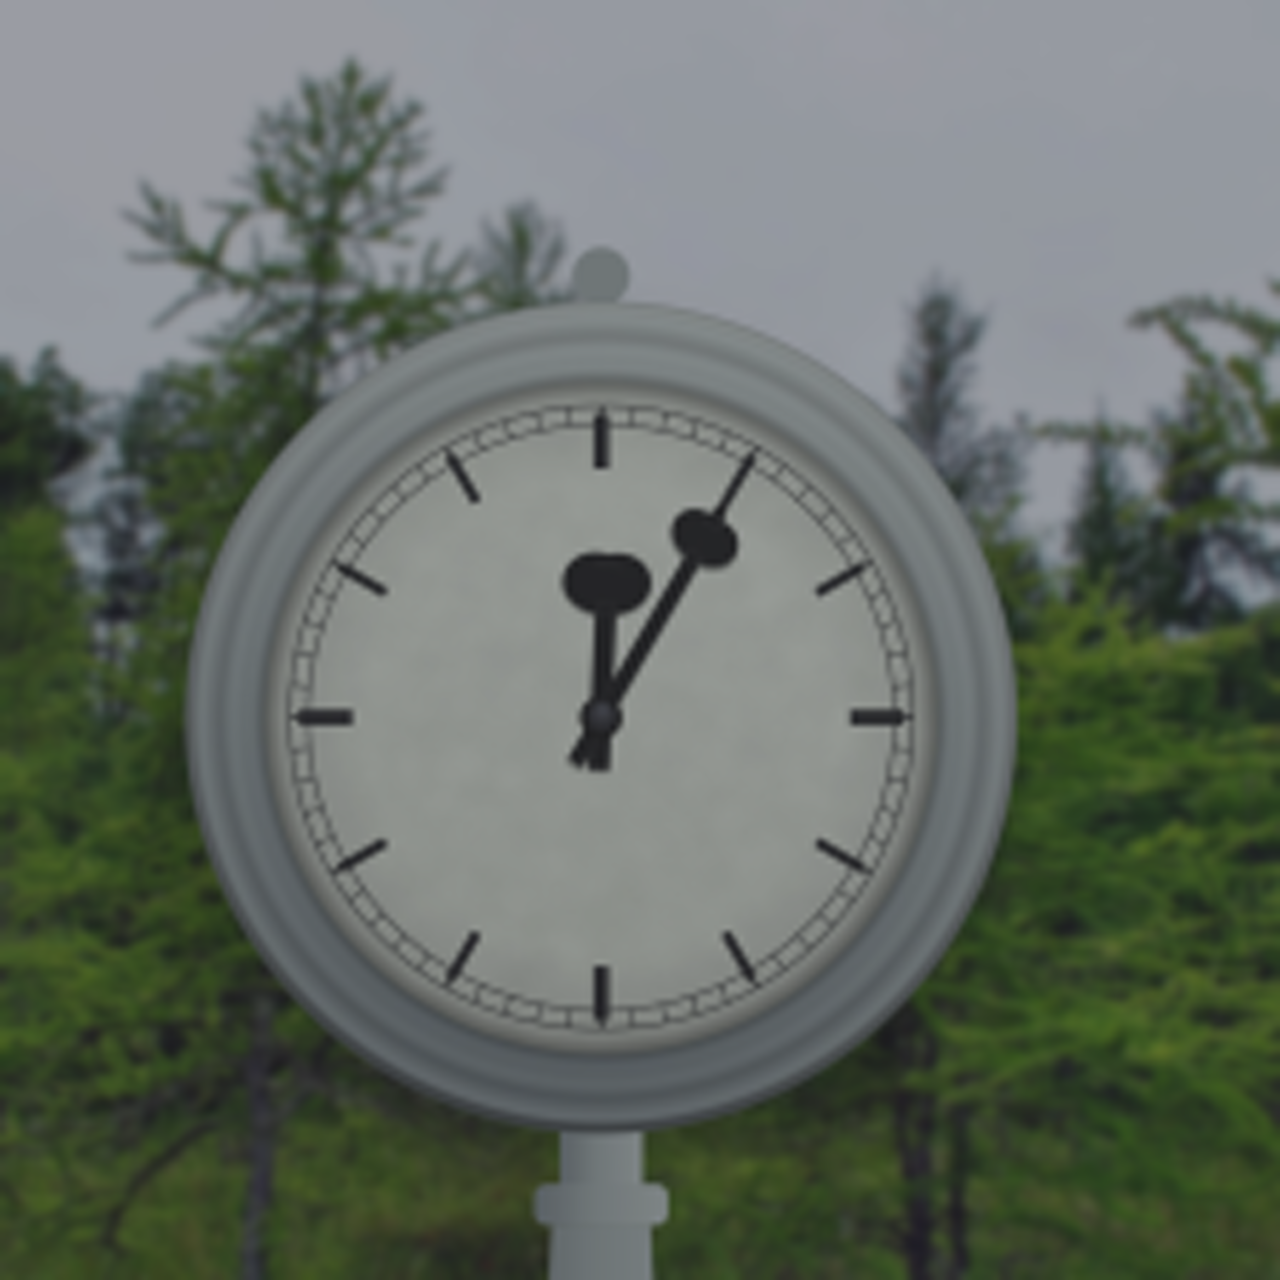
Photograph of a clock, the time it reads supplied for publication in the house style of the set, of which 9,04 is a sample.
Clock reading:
12,05
